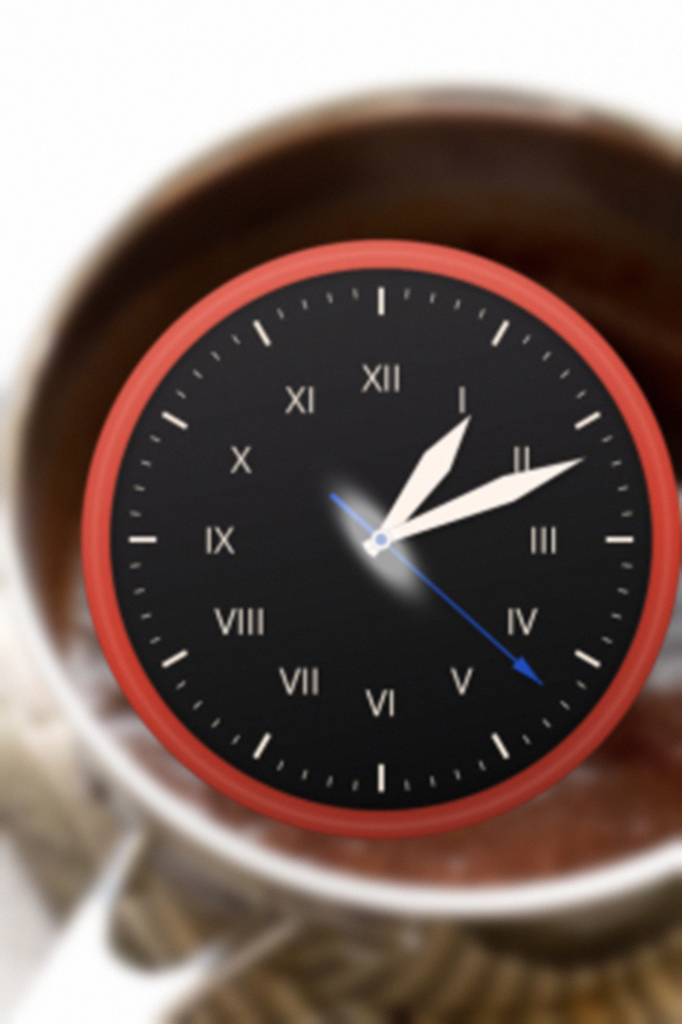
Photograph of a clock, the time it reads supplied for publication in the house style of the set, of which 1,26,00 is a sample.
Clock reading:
1,11,22
